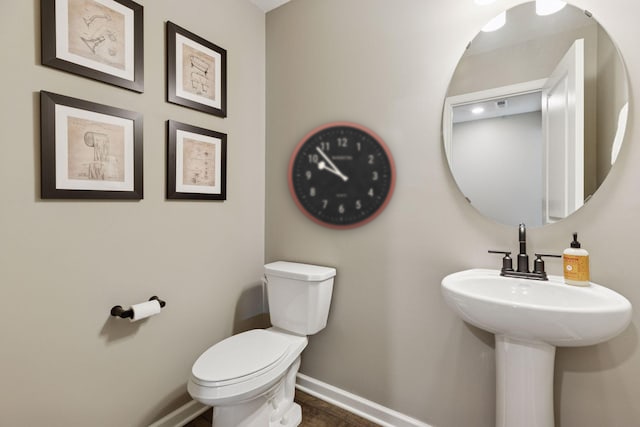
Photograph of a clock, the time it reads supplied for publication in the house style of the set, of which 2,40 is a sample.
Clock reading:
9,53
